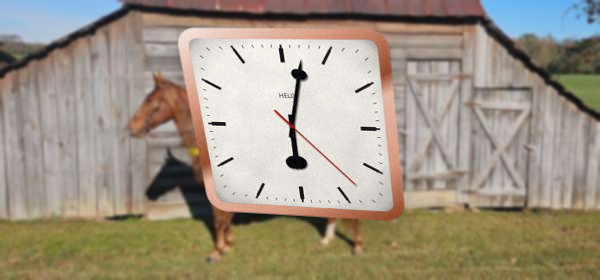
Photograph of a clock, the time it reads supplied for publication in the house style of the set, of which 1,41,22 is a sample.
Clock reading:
6,02,23
